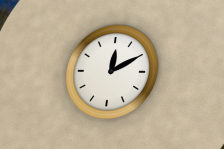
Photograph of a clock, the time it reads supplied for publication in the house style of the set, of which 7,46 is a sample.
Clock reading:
12,10
